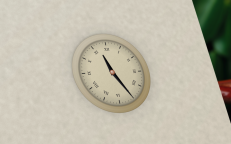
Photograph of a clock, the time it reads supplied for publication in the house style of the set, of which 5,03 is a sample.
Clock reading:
11,25
